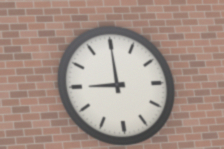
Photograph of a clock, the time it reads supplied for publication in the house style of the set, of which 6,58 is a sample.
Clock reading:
9,00
